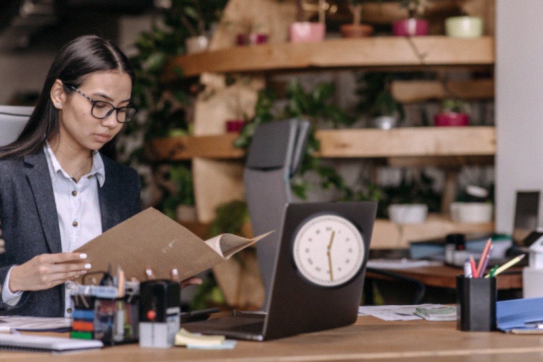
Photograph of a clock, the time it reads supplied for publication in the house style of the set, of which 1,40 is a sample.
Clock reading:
12,29
